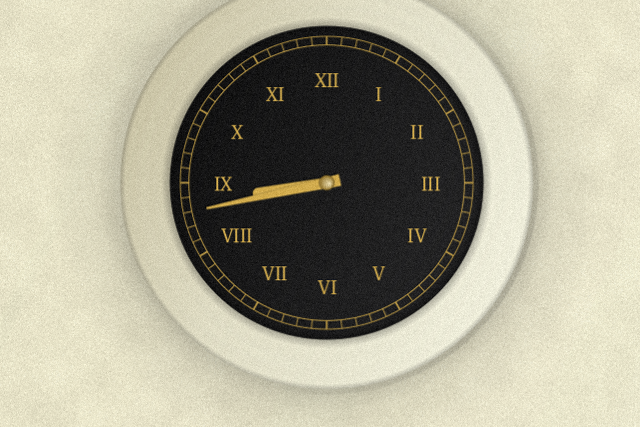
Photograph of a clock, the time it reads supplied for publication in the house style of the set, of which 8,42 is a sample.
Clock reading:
8,43
